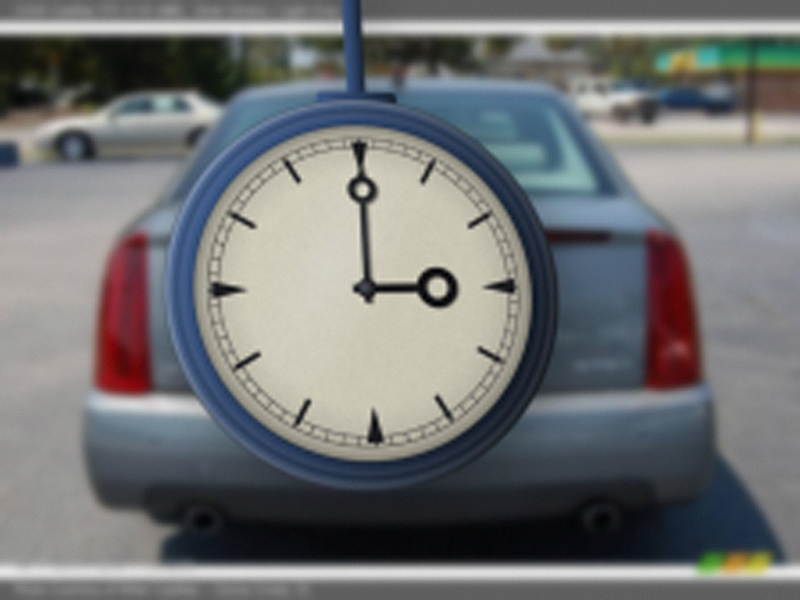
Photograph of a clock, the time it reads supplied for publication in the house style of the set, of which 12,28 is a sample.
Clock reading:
3,00
